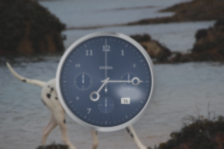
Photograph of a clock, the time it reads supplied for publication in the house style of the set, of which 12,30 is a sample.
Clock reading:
7,15
